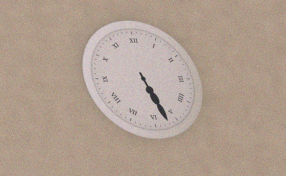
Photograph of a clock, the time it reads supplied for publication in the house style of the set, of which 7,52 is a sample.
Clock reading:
5,27
